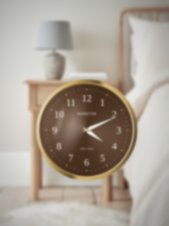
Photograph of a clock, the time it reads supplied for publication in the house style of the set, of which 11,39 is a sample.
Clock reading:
4,11
